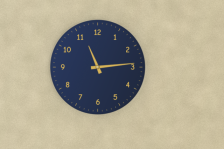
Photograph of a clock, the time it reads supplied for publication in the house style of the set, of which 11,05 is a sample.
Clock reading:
11,14
